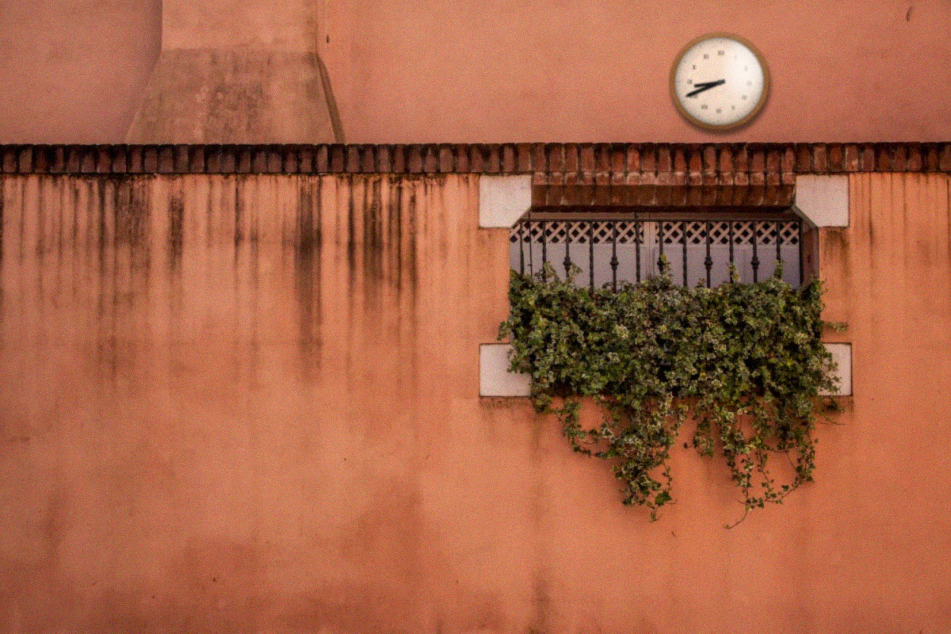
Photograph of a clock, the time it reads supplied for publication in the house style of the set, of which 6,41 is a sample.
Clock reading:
8,41
